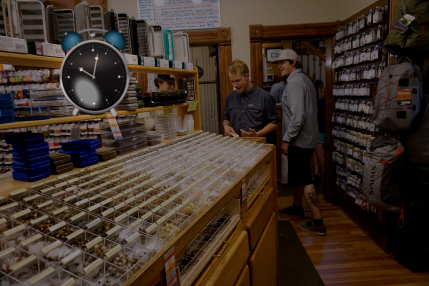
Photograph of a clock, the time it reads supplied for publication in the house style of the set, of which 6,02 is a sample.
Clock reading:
10,02
